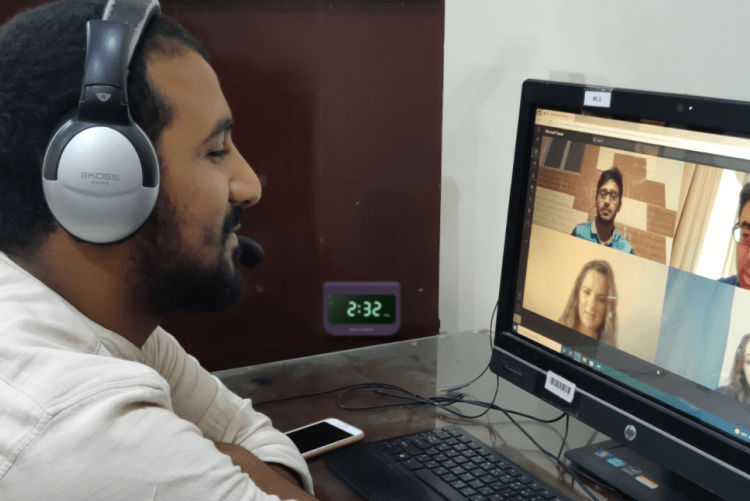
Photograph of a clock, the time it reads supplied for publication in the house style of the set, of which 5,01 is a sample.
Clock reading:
2,32
